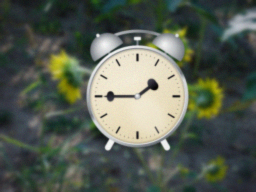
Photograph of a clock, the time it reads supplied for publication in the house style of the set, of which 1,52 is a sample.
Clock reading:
1,45
